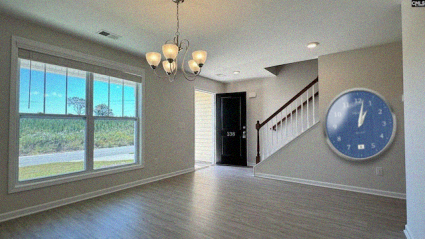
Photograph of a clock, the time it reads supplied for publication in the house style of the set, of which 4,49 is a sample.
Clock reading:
1,02
